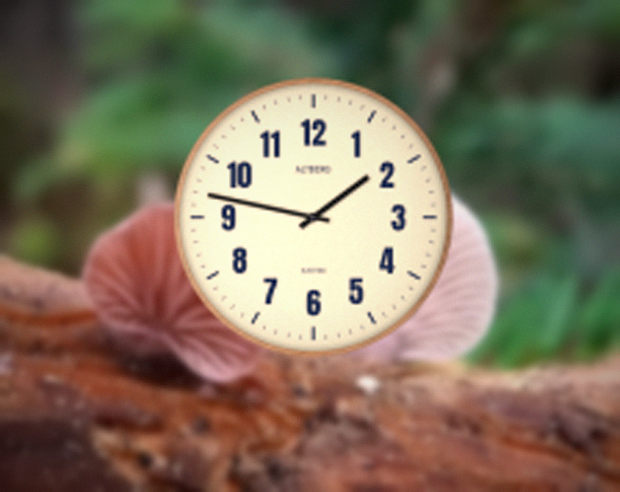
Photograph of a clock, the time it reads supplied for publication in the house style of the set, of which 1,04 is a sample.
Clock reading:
1,47
